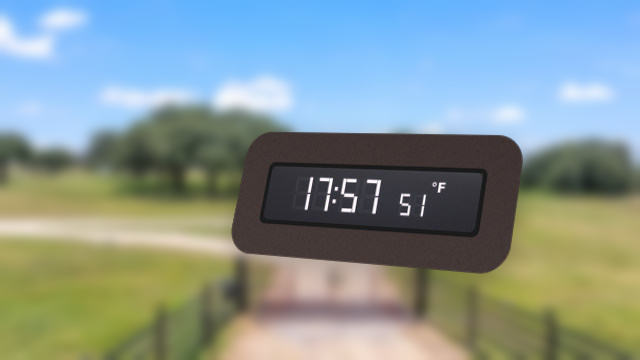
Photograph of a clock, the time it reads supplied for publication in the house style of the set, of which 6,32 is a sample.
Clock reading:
17,57
